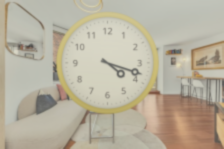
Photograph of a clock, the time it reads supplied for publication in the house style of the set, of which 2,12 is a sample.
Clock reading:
4,18
